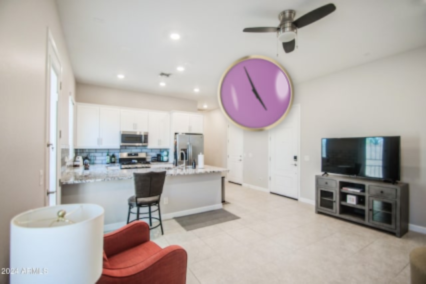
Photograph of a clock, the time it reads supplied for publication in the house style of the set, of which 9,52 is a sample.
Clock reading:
4,56
